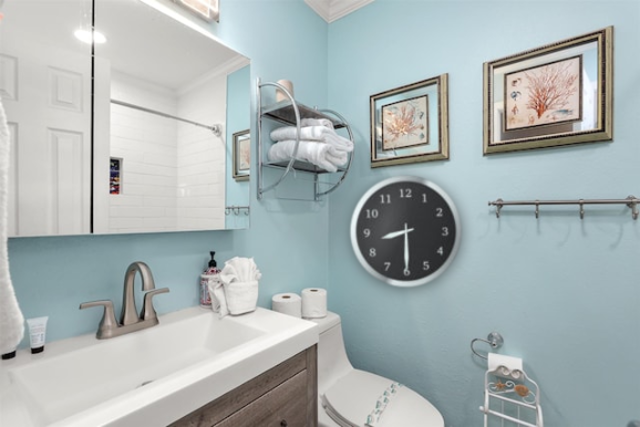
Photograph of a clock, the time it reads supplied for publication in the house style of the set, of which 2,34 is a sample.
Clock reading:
8,30
